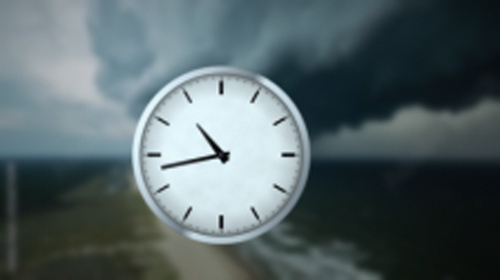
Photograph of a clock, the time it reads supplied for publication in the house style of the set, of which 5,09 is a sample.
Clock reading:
10,43
